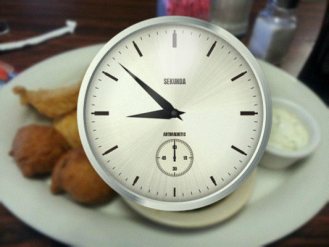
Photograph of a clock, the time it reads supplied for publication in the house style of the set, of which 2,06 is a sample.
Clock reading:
8,52
